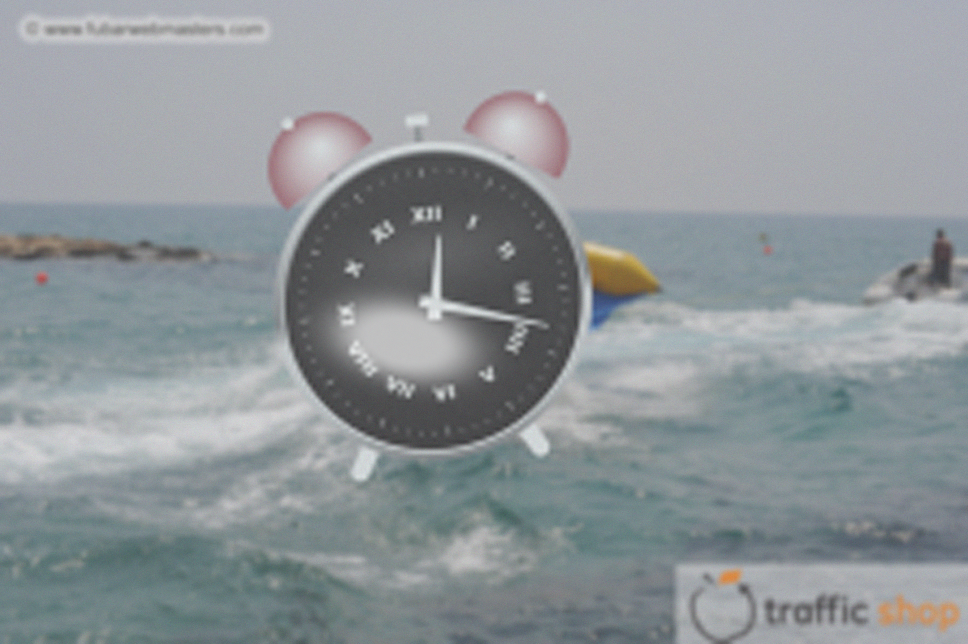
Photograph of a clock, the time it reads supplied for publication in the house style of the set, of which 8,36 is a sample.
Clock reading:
12,18
